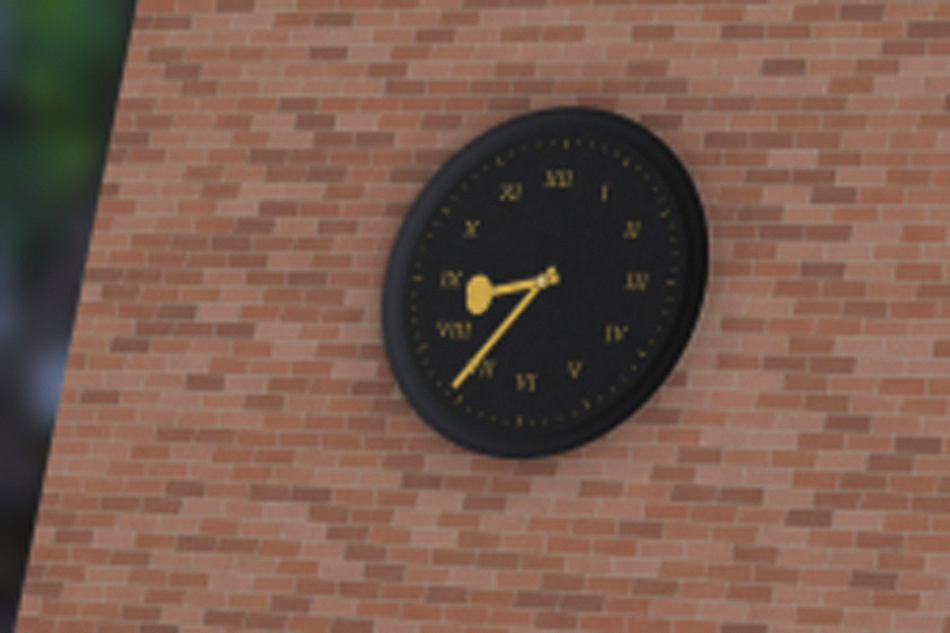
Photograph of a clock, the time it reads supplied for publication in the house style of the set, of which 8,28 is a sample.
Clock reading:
8,36
